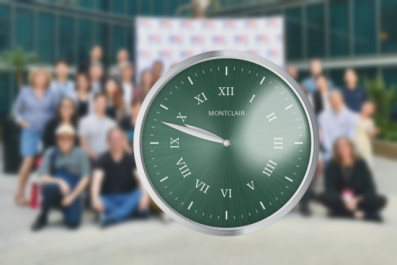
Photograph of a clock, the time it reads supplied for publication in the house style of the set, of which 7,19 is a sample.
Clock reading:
9,48
